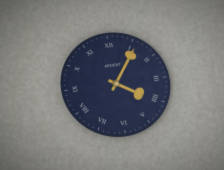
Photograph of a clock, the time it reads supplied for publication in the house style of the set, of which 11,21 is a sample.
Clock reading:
4,06
